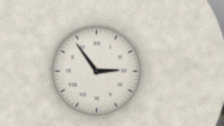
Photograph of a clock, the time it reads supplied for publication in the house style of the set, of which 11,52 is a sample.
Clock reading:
2,54
